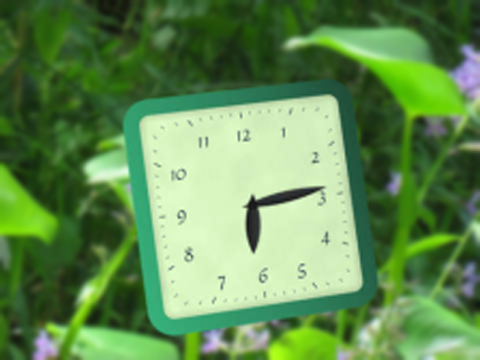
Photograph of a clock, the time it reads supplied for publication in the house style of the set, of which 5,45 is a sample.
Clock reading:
6,14
